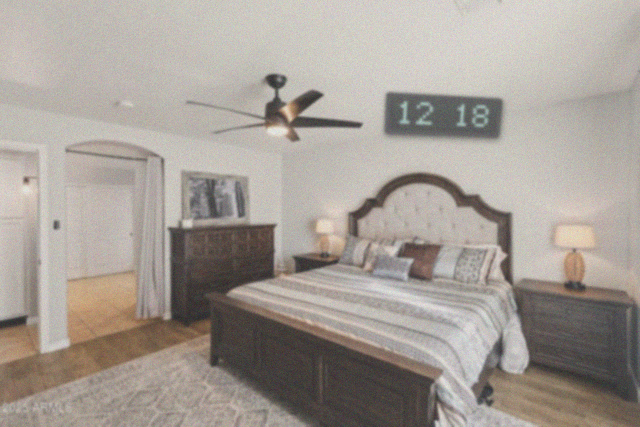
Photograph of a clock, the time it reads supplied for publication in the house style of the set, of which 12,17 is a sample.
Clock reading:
12,18
